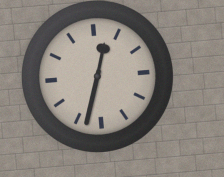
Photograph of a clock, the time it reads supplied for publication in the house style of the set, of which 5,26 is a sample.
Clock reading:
12,33
